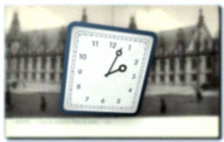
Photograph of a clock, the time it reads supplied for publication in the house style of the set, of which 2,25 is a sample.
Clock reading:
2,03
